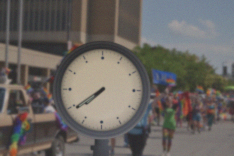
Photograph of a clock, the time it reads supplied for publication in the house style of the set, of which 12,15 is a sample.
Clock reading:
7,39
